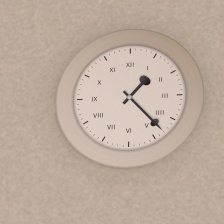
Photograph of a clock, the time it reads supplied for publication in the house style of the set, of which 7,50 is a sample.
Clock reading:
1,23
